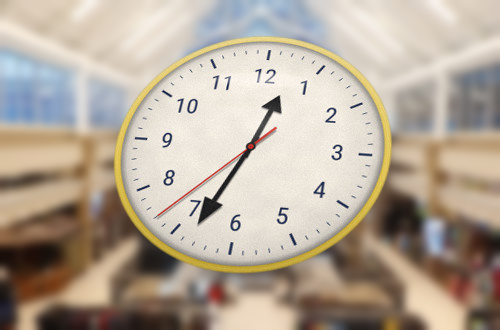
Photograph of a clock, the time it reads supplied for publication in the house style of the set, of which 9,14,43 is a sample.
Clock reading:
12,33,37
